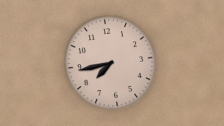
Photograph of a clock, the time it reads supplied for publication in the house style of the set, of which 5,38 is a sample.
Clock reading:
7,44
